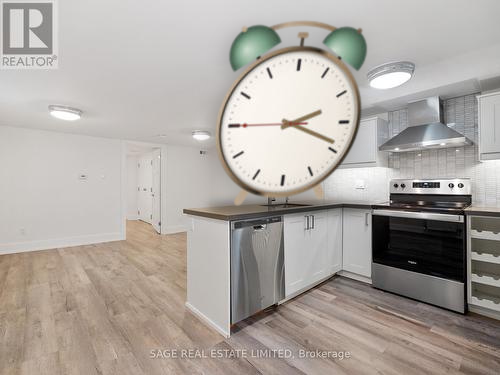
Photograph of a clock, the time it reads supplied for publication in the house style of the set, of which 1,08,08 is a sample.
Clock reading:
2,18,45
